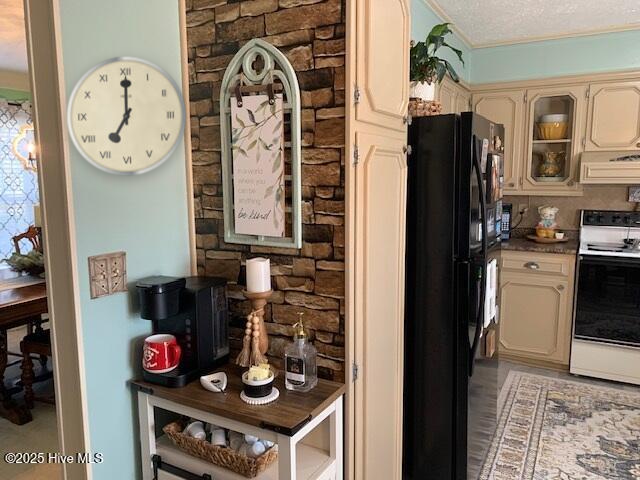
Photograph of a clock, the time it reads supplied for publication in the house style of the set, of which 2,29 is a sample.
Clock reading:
7,00
